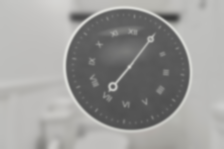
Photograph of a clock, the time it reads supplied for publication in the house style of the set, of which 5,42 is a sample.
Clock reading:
7,05
